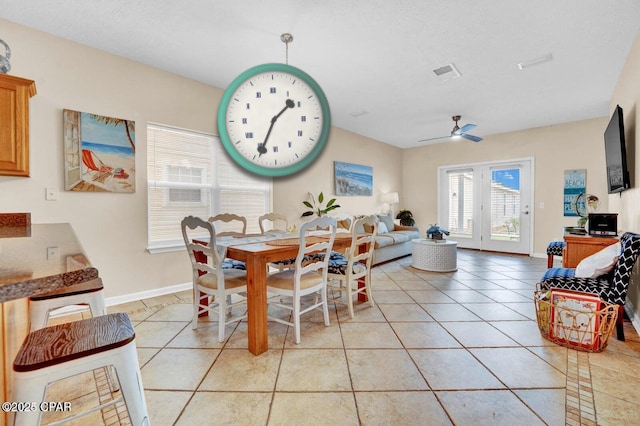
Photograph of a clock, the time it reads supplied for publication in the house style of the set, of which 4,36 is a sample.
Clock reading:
1,34
